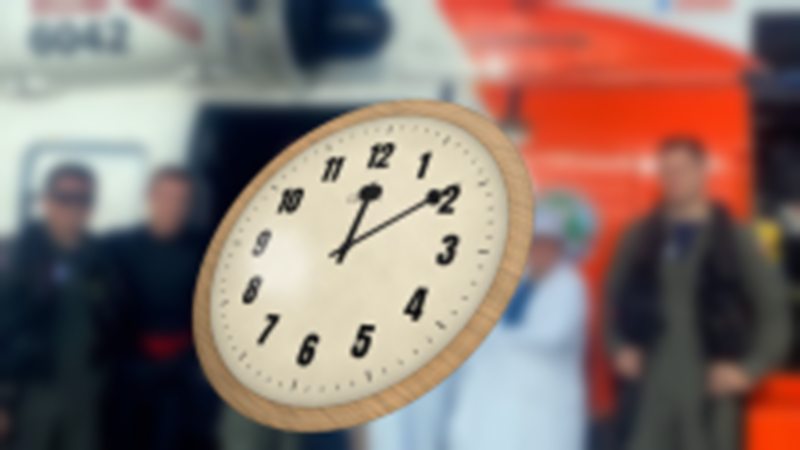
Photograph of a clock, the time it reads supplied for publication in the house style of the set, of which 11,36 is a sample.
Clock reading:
12,09
